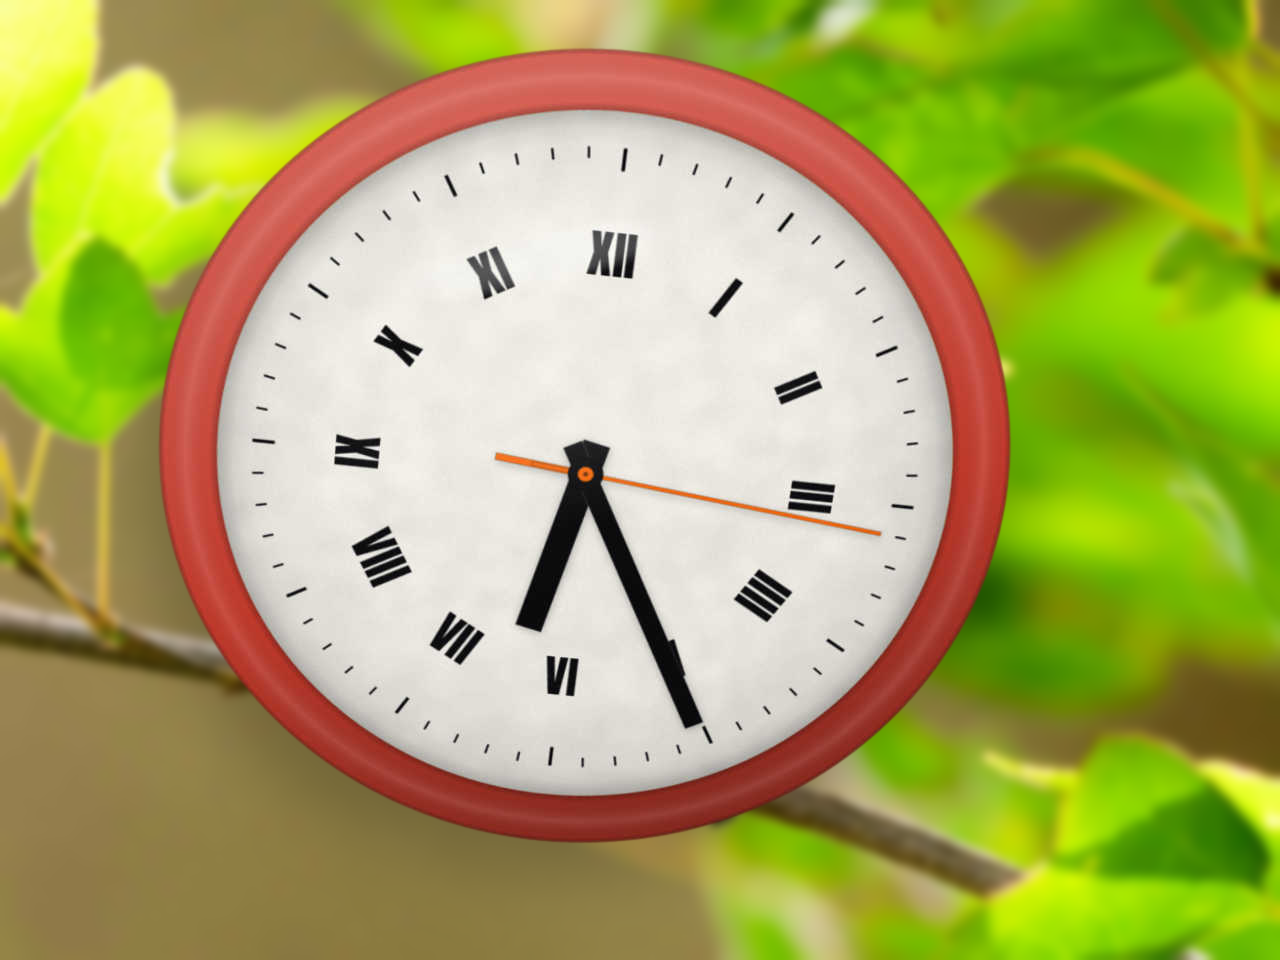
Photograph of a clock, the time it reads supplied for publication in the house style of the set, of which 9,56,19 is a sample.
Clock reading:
6,25,16
